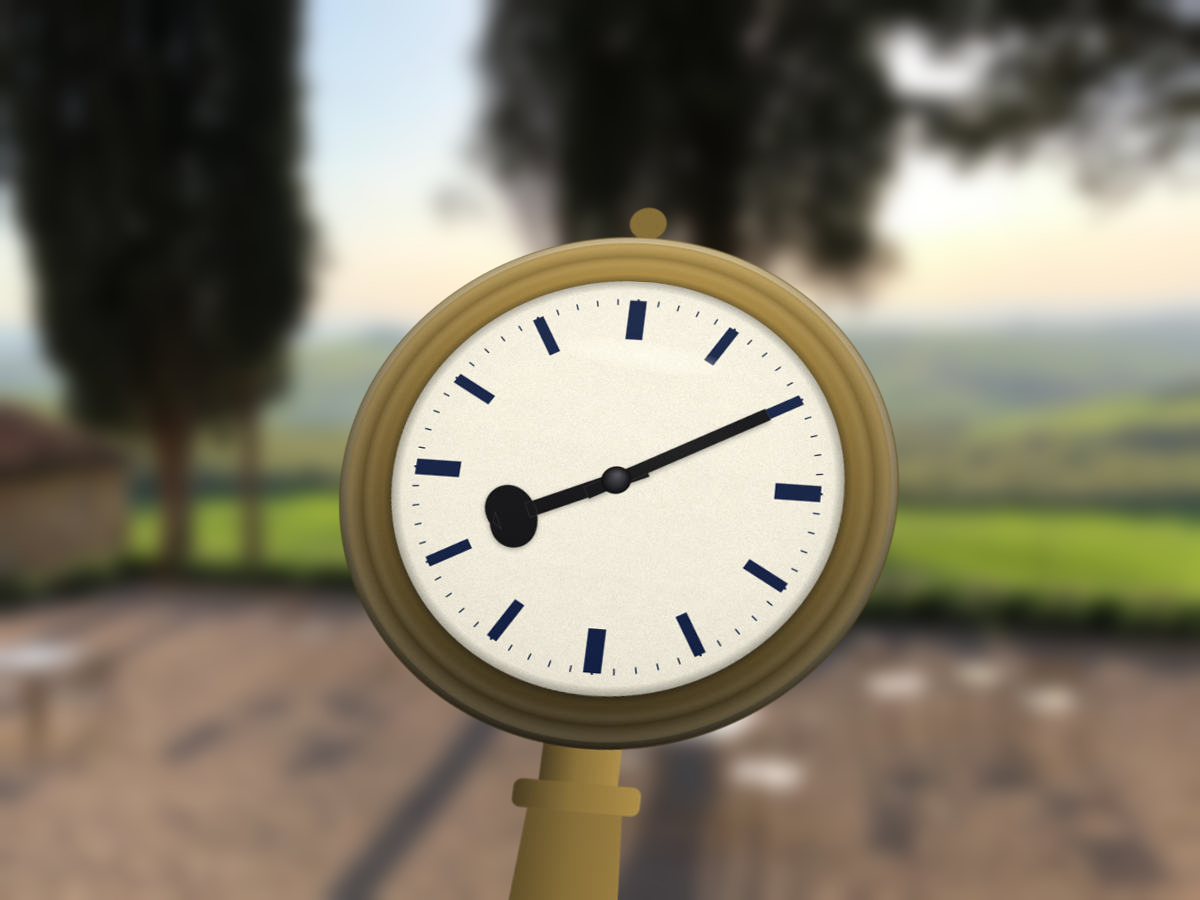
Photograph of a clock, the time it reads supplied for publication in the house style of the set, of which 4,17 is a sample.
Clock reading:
8,10
